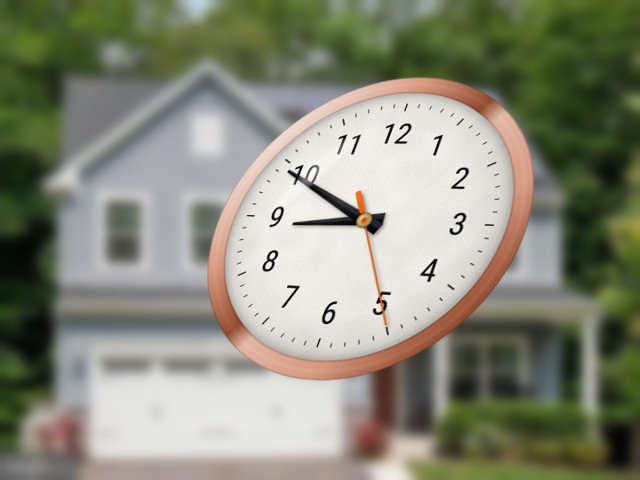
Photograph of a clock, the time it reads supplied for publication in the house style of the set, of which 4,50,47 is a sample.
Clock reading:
8,49,25
